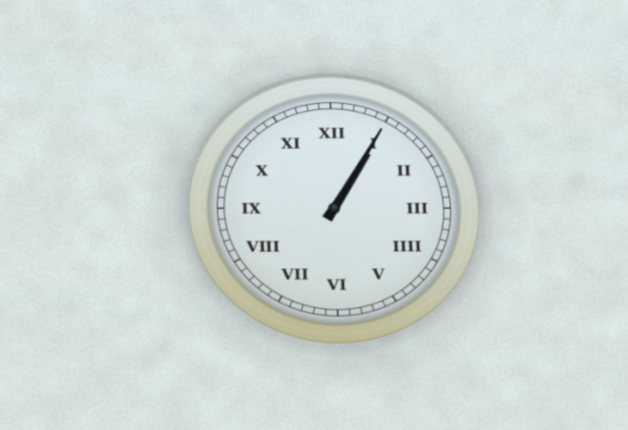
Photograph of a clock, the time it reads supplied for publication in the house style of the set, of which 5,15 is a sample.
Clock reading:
1,05
